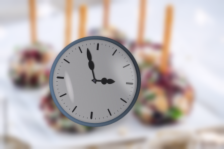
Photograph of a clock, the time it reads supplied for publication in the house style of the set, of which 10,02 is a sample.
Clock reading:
2,57
